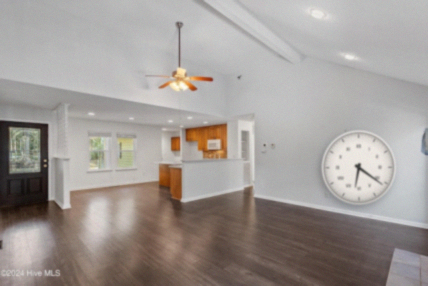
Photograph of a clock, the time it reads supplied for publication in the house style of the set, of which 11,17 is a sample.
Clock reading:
6,21
